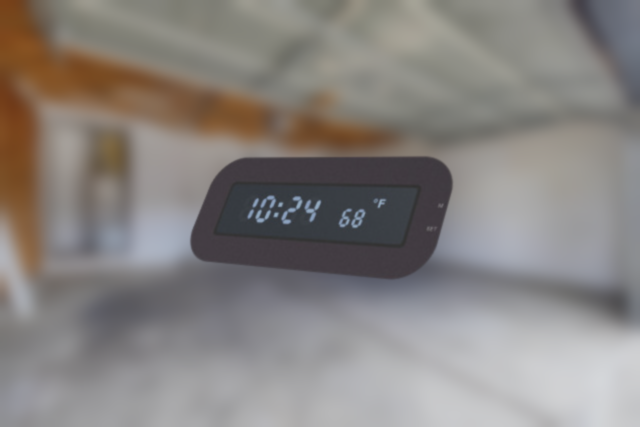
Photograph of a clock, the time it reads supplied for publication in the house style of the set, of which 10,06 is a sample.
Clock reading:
10,24
